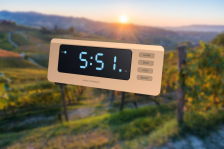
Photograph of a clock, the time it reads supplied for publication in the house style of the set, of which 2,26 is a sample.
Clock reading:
5,51
